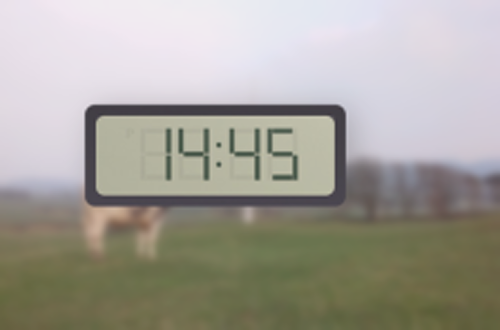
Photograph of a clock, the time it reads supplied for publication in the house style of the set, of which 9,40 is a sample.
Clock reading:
14,45
